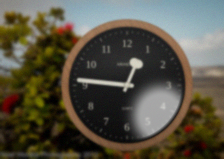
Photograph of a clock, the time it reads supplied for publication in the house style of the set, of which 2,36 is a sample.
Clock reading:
12,46
